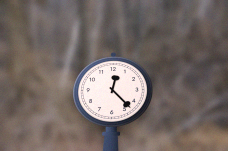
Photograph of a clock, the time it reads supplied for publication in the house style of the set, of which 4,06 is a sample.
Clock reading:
12,23
